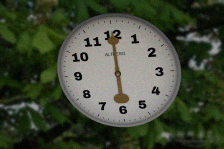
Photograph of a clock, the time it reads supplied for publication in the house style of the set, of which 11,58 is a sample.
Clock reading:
6,00
